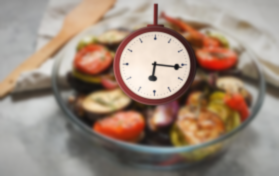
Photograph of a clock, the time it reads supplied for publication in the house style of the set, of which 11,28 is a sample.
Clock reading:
6,16
